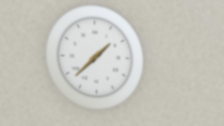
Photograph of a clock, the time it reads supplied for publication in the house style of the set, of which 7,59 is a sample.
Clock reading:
1,38
